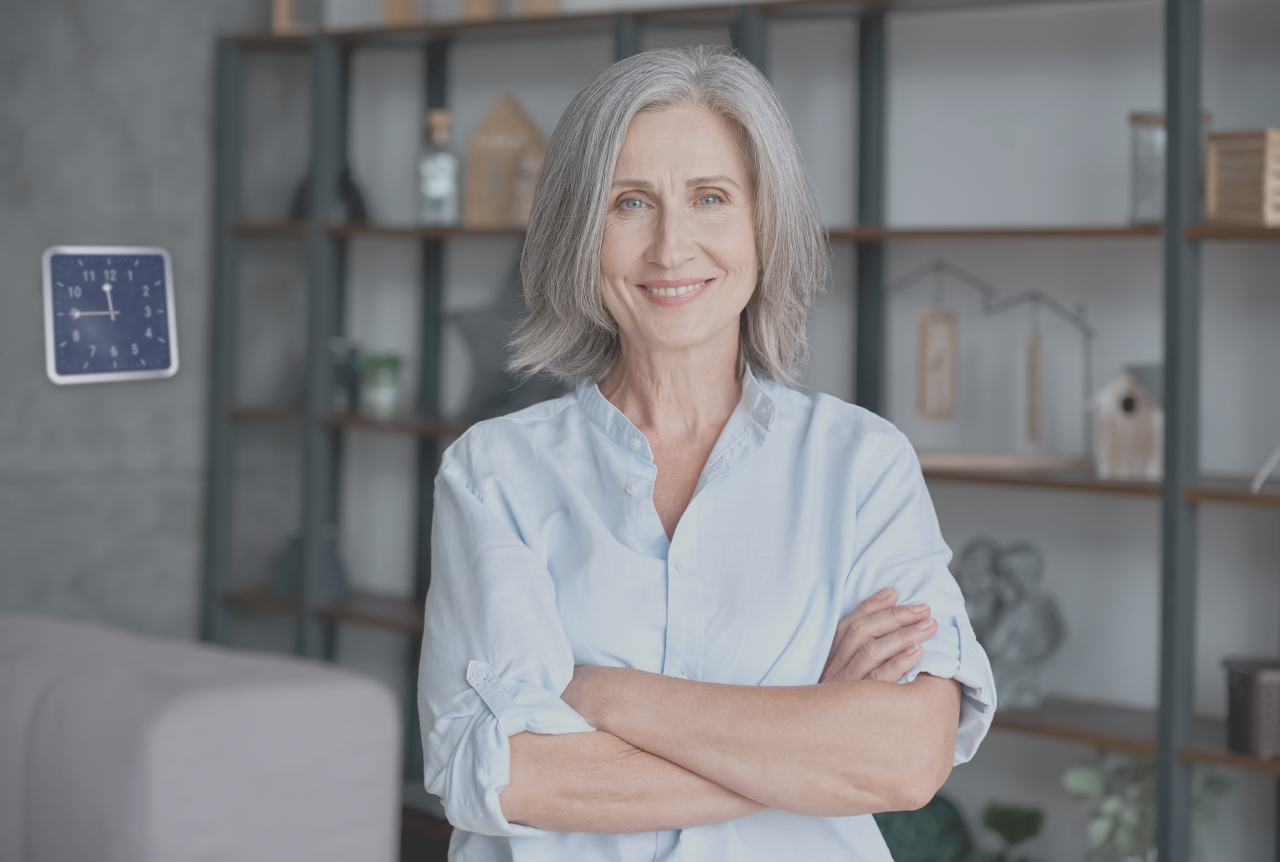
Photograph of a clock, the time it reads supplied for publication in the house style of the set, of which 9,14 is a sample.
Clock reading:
11,45
